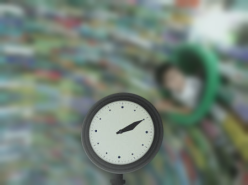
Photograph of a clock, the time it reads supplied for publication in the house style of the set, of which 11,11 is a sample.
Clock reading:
2,10
